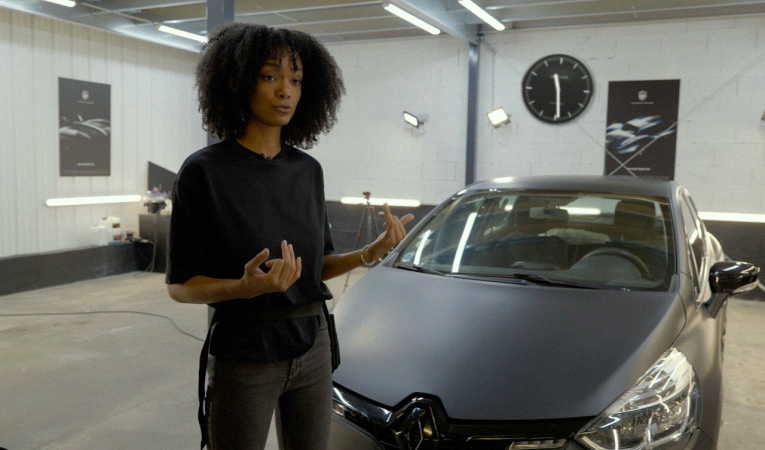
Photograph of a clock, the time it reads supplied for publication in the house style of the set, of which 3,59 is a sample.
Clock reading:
11,29
